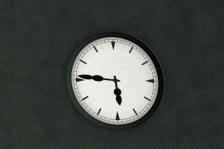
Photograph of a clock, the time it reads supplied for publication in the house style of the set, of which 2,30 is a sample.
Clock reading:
5,46
